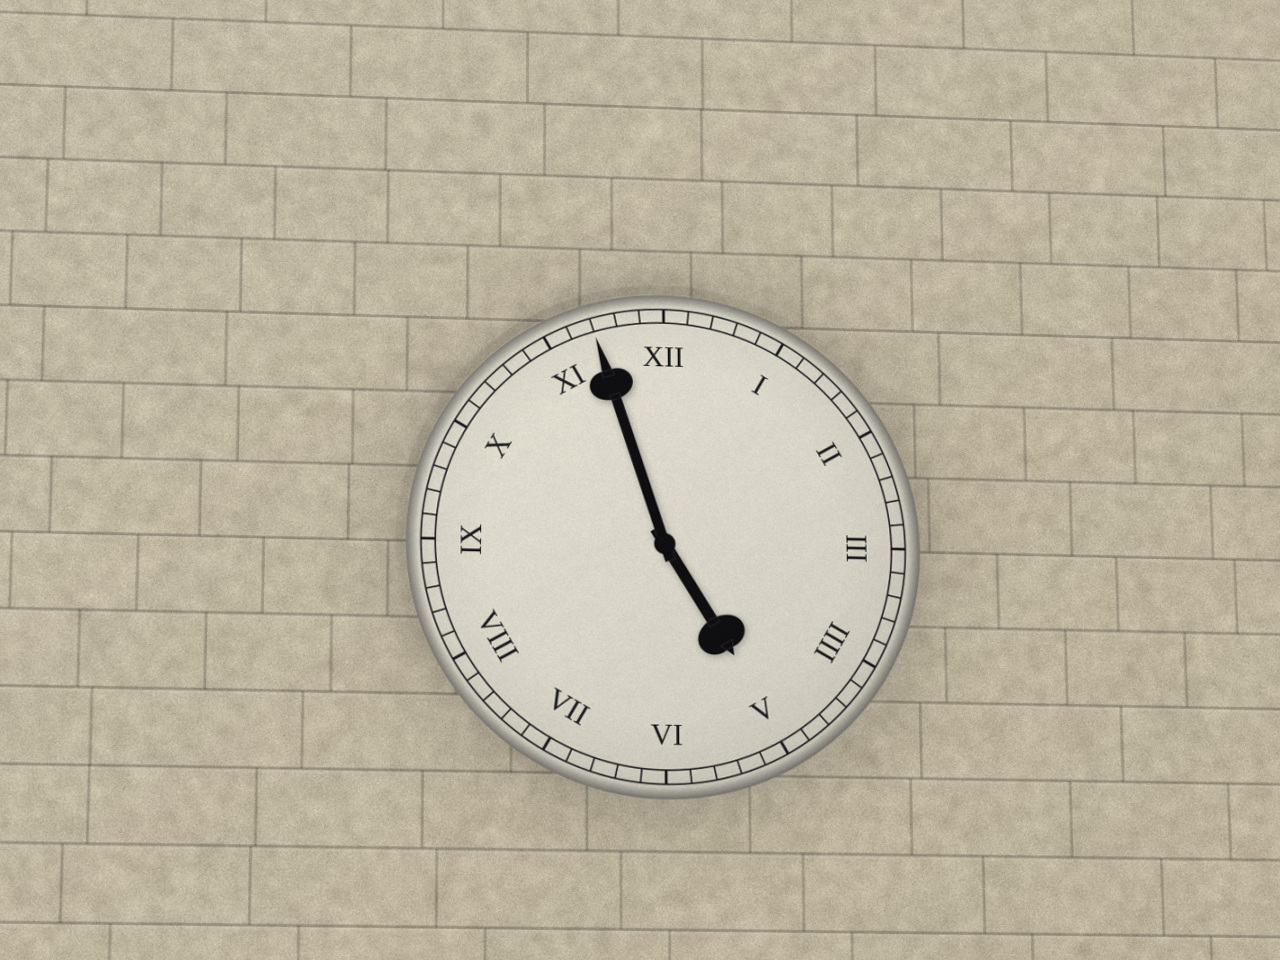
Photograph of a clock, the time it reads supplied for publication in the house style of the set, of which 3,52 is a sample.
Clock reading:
4,57
